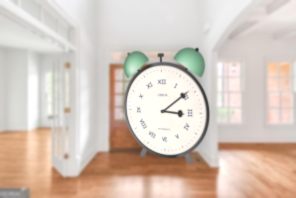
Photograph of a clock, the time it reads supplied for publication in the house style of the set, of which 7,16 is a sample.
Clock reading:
3,09
